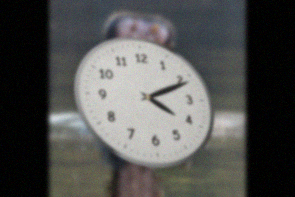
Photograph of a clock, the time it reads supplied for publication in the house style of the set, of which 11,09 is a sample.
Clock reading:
4,11
